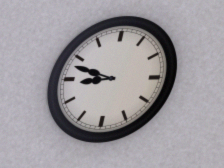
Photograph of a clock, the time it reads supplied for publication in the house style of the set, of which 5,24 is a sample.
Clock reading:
8,48
